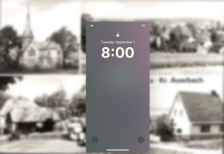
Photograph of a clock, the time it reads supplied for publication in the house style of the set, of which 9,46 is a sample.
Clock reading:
8,00
